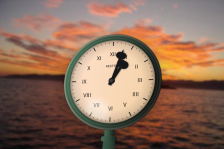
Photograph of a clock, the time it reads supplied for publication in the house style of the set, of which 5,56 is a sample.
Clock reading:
1,03
